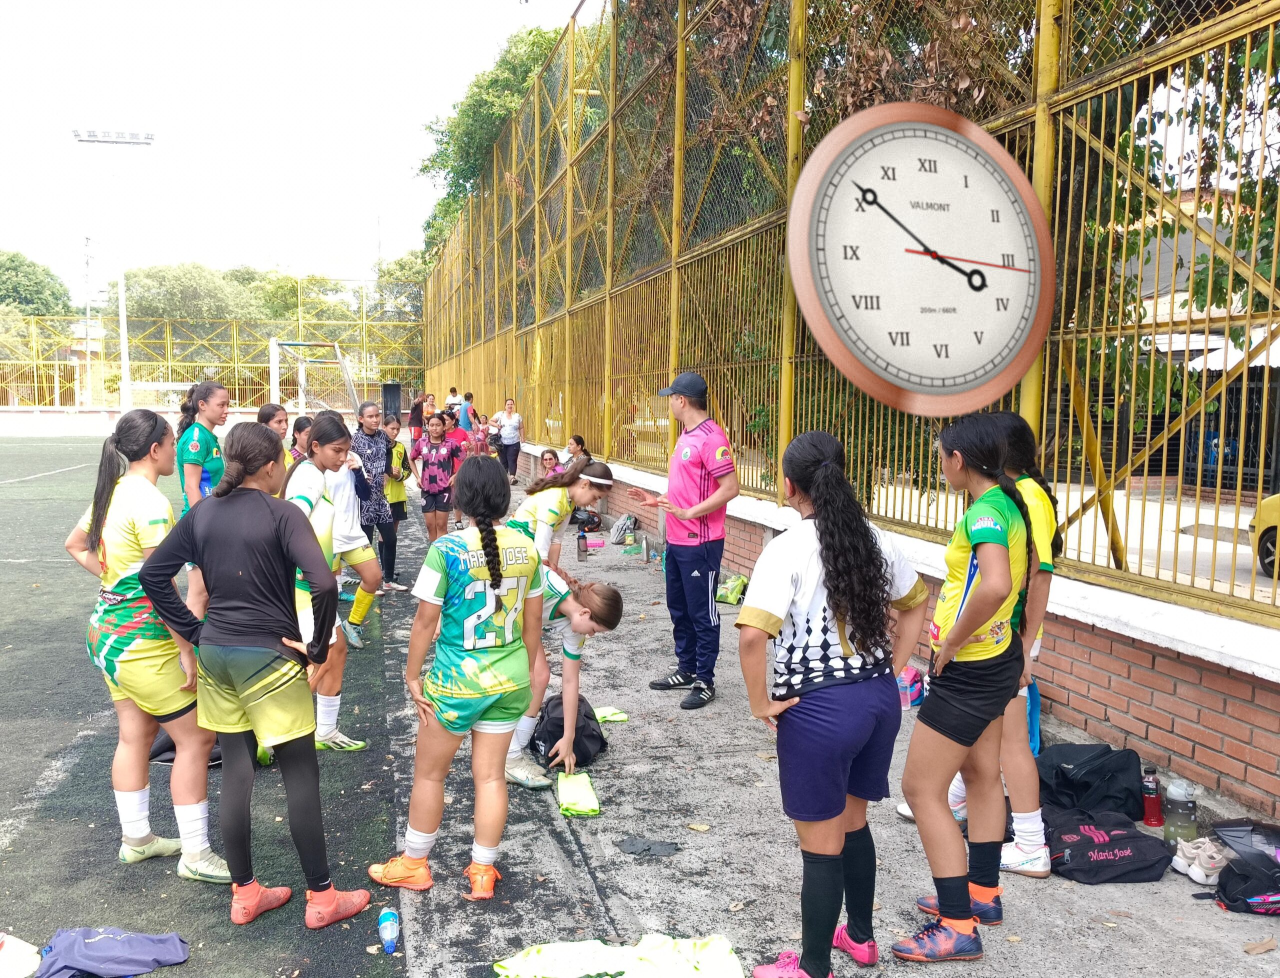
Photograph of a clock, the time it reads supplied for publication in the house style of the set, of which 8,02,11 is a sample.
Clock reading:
3,51,16
